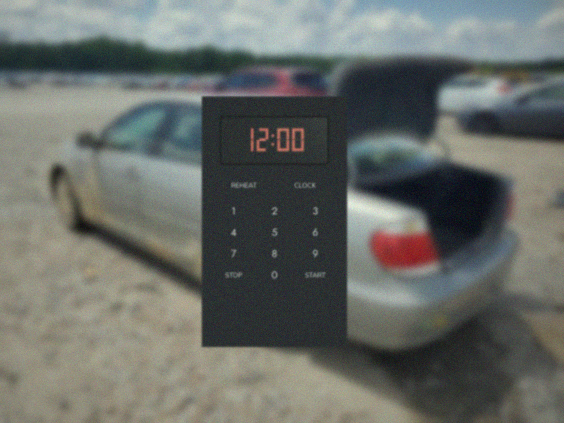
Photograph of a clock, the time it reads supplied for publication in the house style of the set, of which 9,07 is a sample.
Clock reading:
12,00
